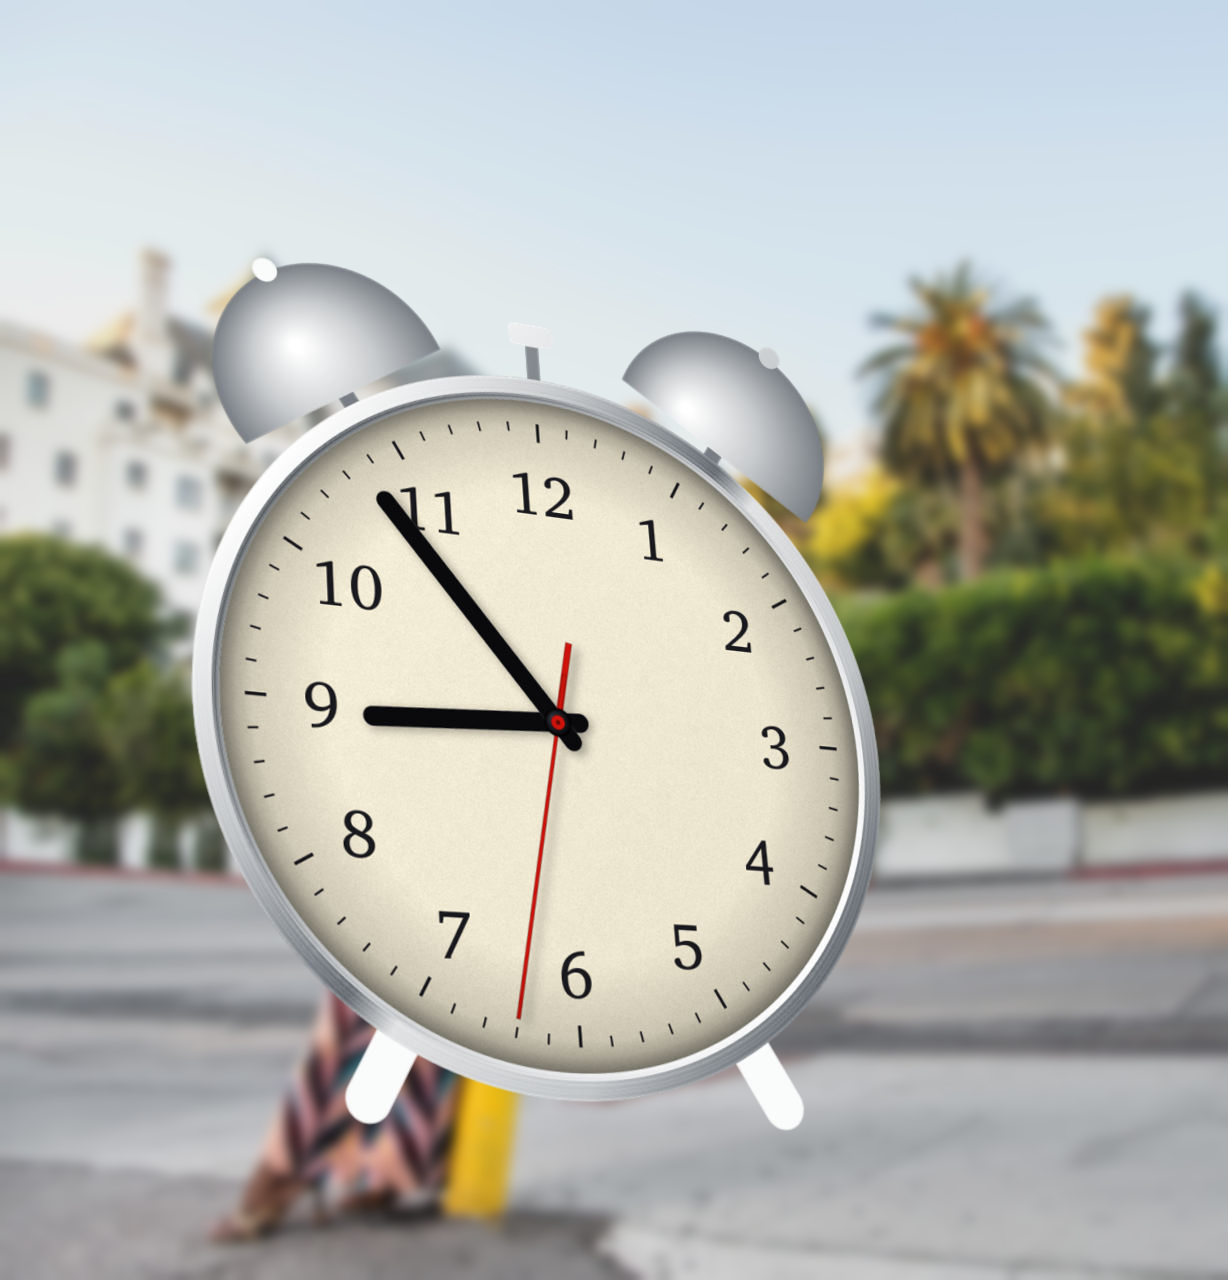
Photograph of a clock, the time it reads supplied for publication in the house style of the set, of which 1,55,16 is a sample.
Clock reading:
8,53,32
